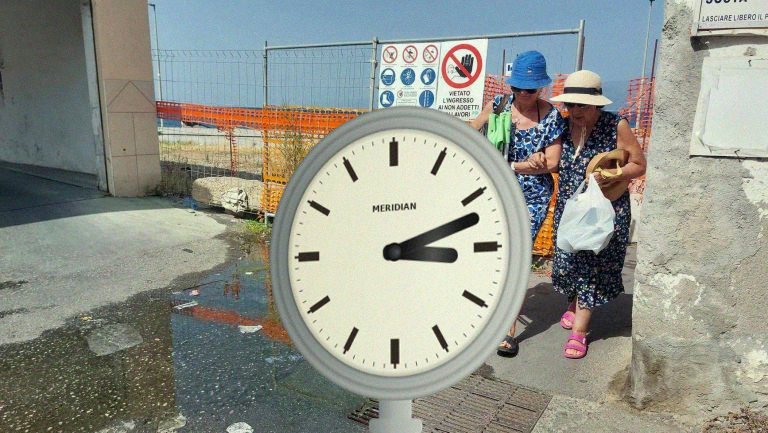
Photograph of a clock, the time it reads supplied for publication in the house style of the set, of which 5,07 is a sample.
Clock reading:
3,12
